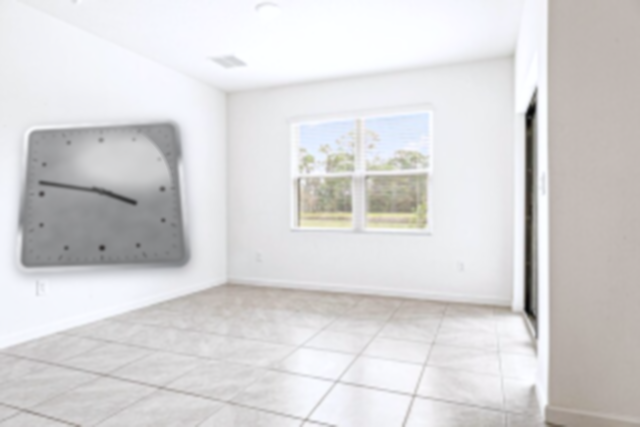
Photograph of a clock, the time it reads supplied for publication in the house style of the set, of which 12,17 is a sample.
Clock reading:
3,47
